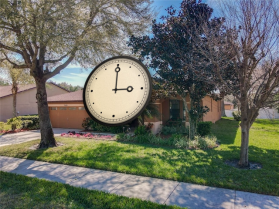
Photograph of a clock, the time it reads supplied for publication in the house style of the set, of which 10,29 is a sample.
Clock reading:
3,00
